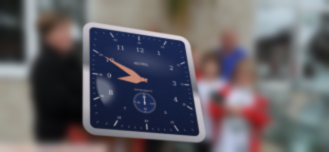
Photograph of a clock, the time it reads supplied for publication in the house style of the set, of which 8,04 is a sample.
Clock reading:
8,50
